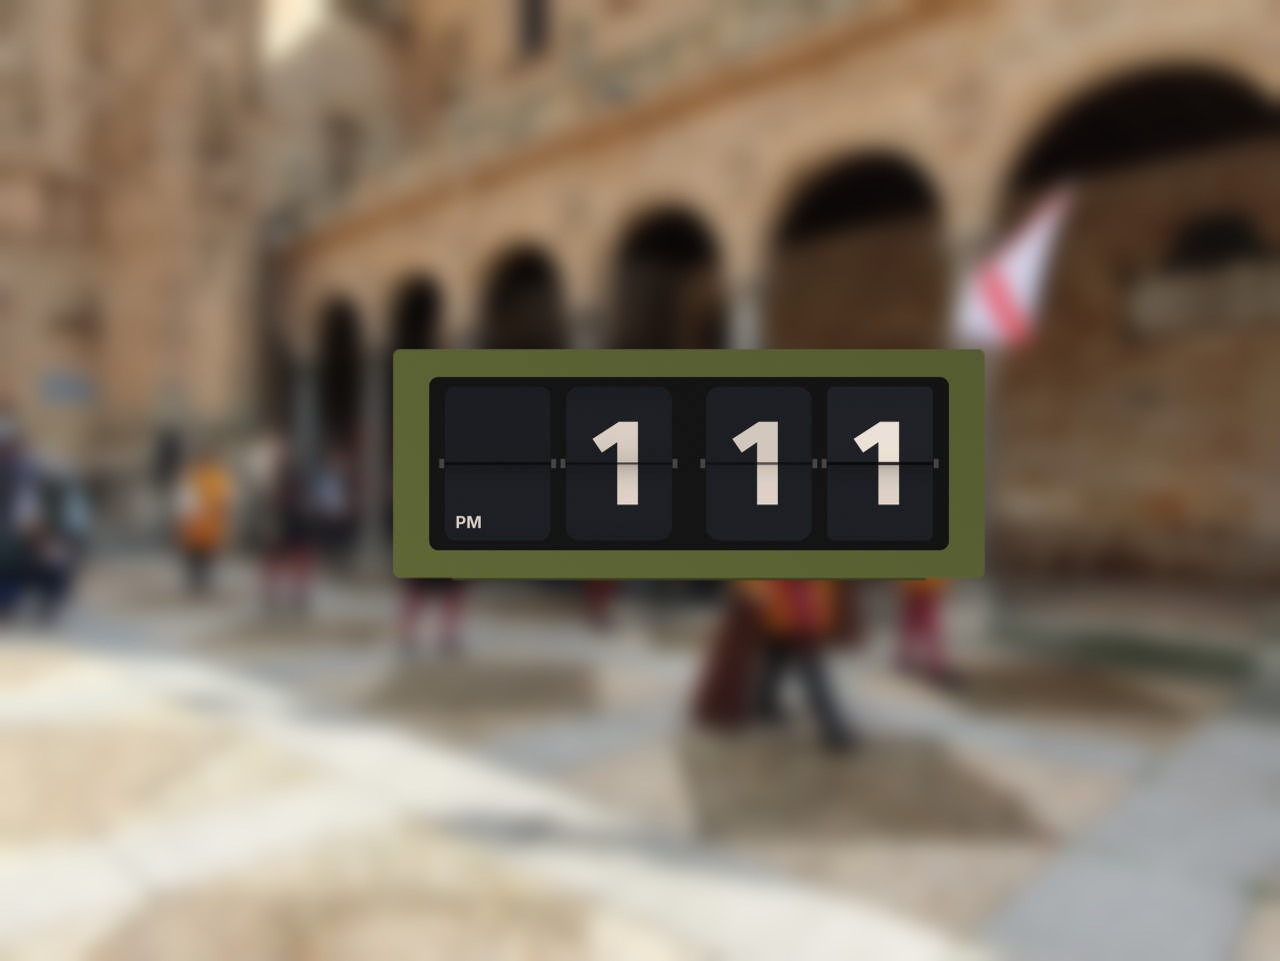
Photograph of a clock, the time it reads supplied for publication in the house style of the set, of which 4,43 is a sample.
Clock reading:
1,11
